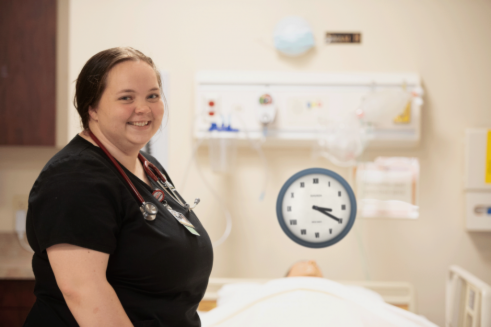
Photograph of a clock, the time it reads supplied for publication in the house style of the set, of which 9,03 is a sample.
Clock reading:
3,20
